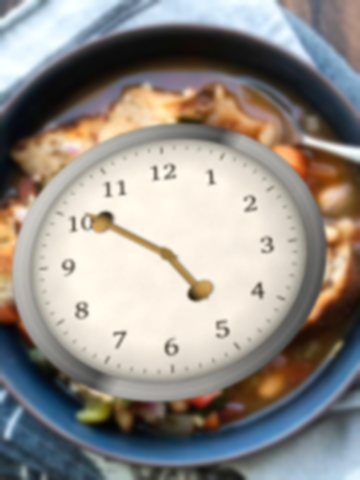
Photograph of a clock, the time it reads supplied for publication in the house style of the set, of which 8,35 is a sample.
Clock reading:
4,51
